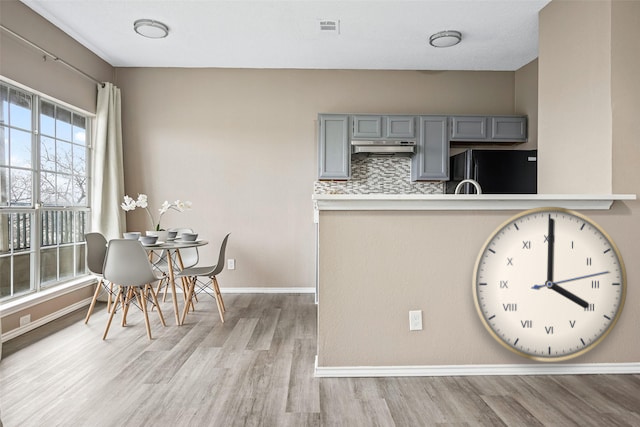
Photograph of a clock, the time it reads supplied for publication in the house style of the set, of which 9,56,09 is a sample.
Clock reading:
4,00,13
